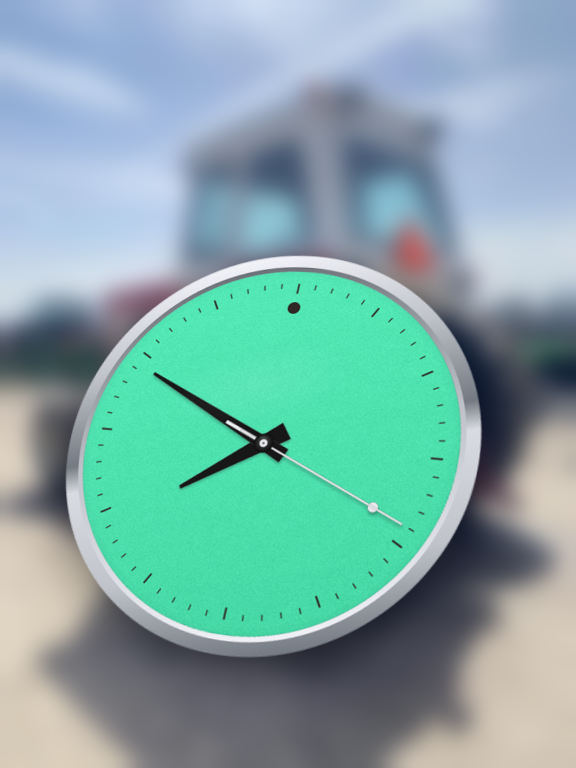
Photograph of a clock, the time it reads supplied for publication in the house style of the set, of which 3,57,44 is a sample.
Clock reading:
7,49,19
